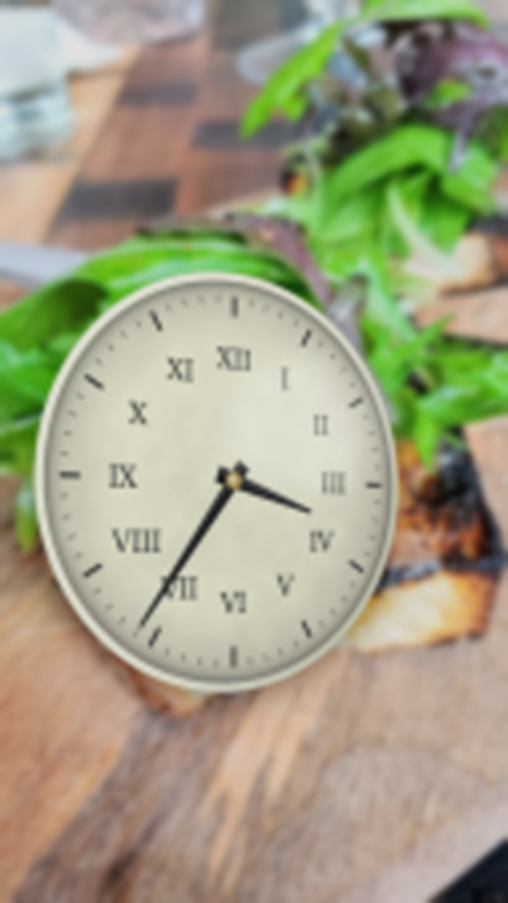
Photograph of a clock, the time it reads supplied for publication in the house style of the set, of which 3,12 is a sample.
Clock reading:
3,36
